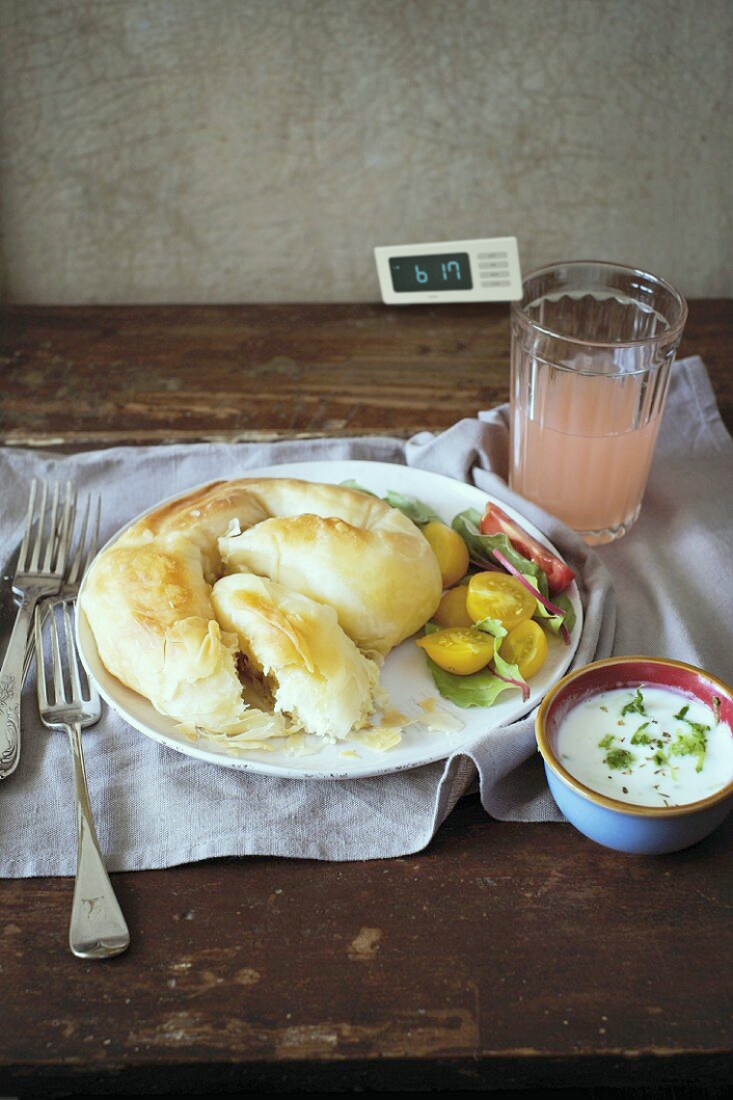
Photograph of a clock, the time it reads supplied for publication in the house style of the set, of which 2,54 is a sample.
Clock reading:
6,17
